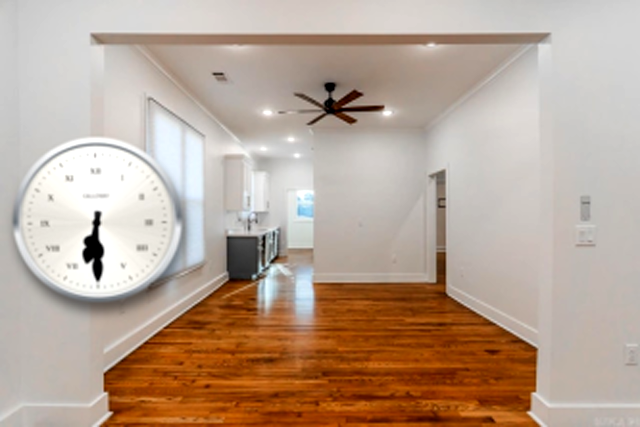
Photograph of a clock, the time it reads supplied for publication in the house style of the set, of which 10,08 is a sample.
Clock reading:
6,30
